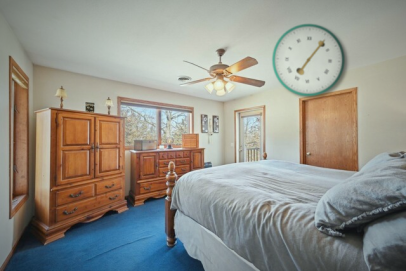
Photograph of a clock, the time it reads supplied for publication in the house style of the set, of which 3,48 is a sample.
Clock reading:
7,06
